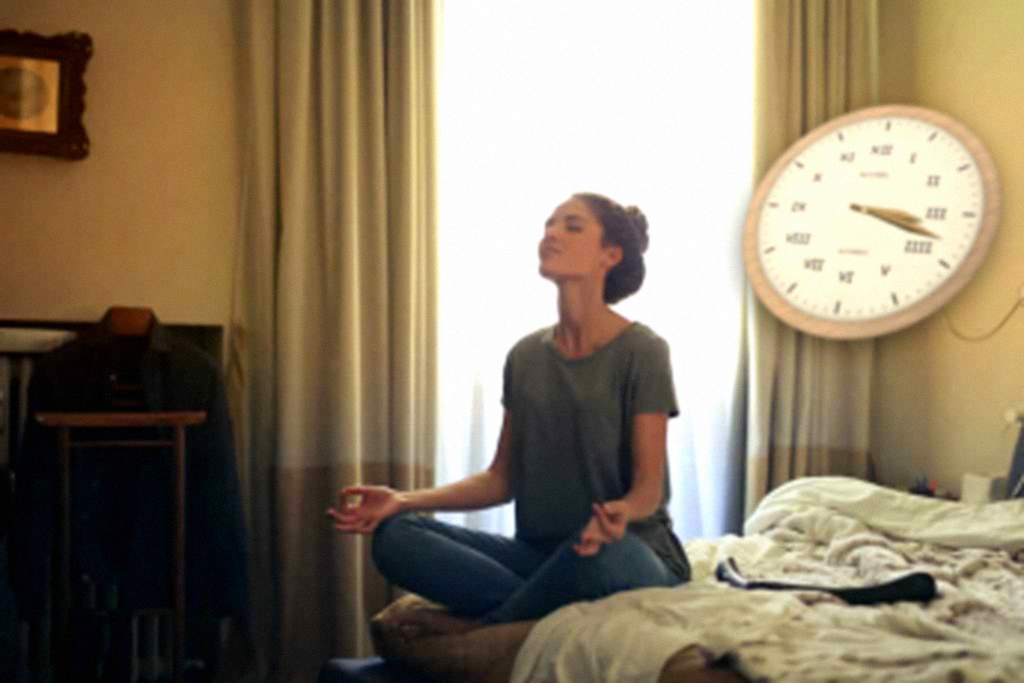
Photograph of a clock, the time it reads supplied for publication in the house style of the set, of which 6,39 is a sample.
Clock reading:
3,18
